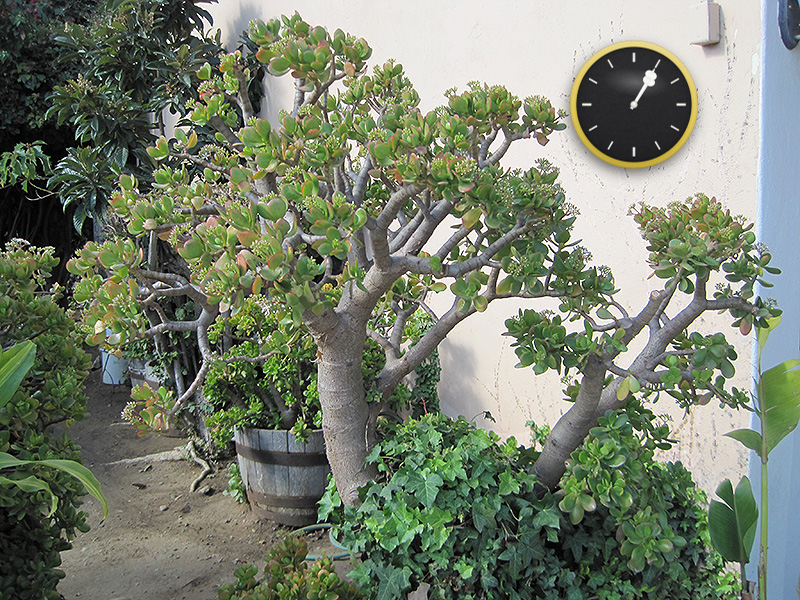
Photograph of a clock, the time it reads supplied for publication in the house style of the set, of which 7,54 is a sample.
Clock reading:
1,05
